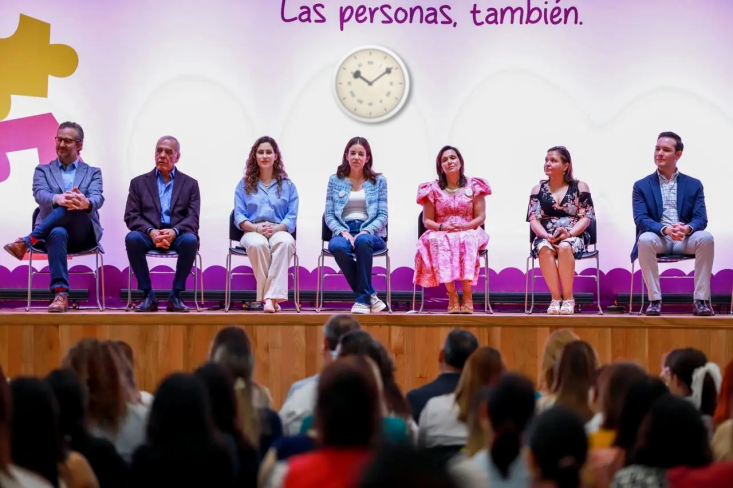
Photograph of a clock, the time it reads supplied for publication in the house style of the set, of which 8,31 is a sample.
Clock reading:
10,09
